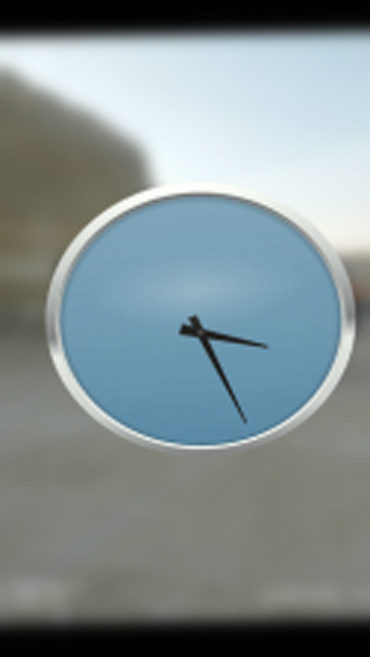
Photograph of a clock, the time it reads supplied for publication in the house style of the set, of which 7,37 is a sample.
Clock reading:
3,26
